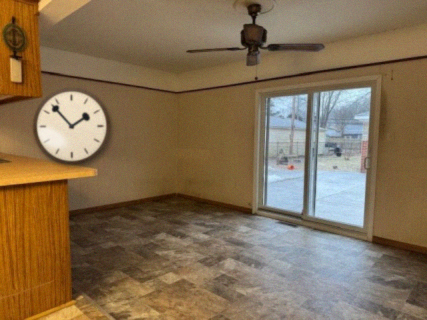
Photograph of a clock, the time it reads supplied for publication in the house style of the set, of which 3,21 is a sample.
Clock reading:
1,53
